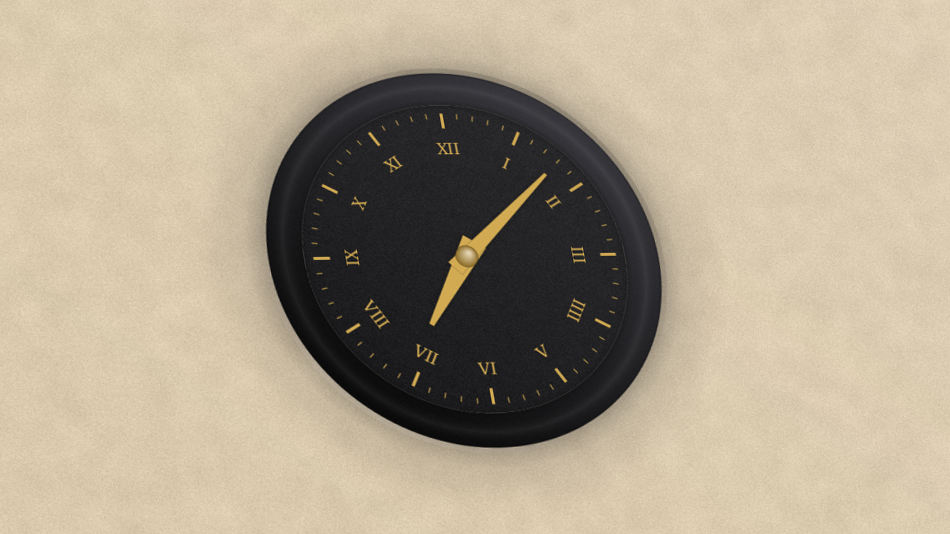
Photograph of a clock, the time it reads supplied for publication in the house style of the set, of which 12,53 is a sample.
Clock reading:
7,08
